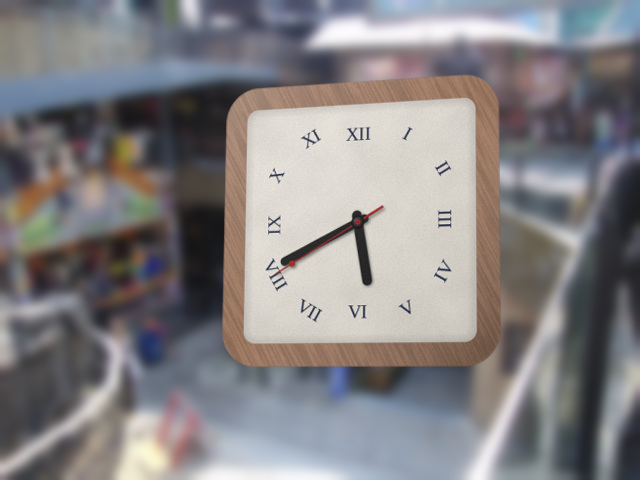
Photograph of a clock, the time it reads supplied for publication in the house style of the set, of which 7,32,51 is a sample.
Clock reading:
5,40,40
